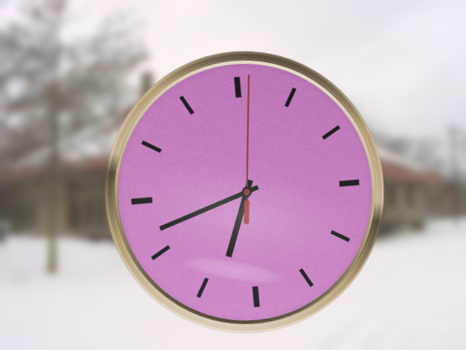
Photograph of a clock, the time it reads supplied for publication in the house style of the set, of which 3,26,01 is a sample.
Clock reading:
6,42,01
